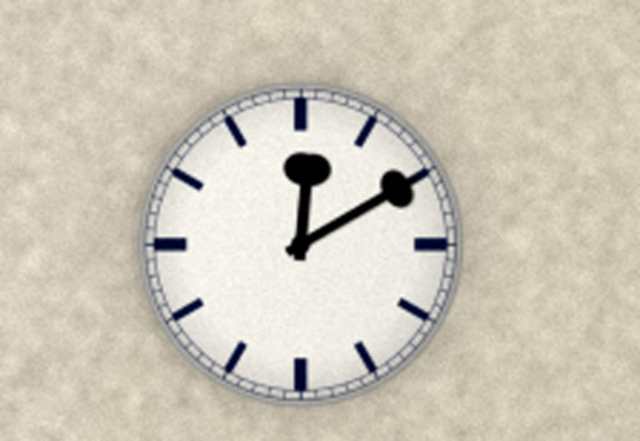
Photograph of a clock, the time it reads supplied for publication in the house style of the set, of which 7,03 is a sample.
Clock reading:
12,10
